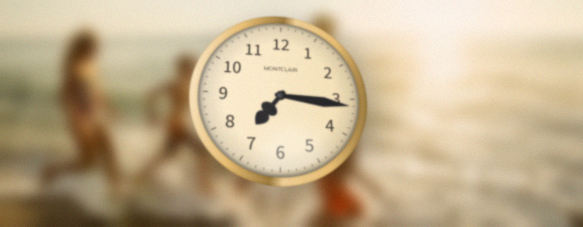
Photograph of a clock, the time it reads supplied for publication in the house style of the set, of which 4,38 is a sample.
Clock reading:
7,16
